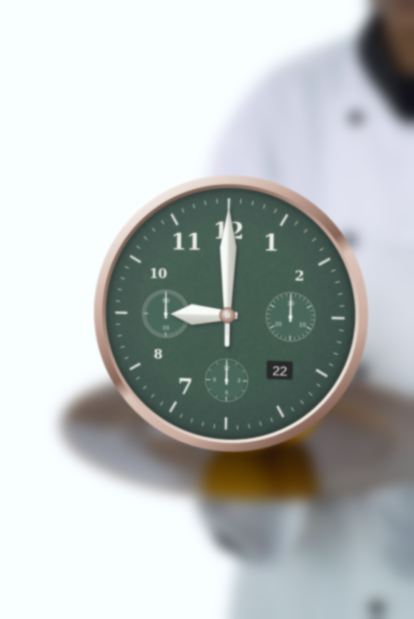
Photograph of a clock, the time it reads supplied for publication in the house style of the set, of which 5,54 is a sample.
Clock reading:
9,00
